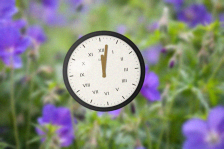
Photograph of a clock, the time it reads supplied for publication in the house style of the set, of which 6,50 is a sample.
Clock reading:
12,02
